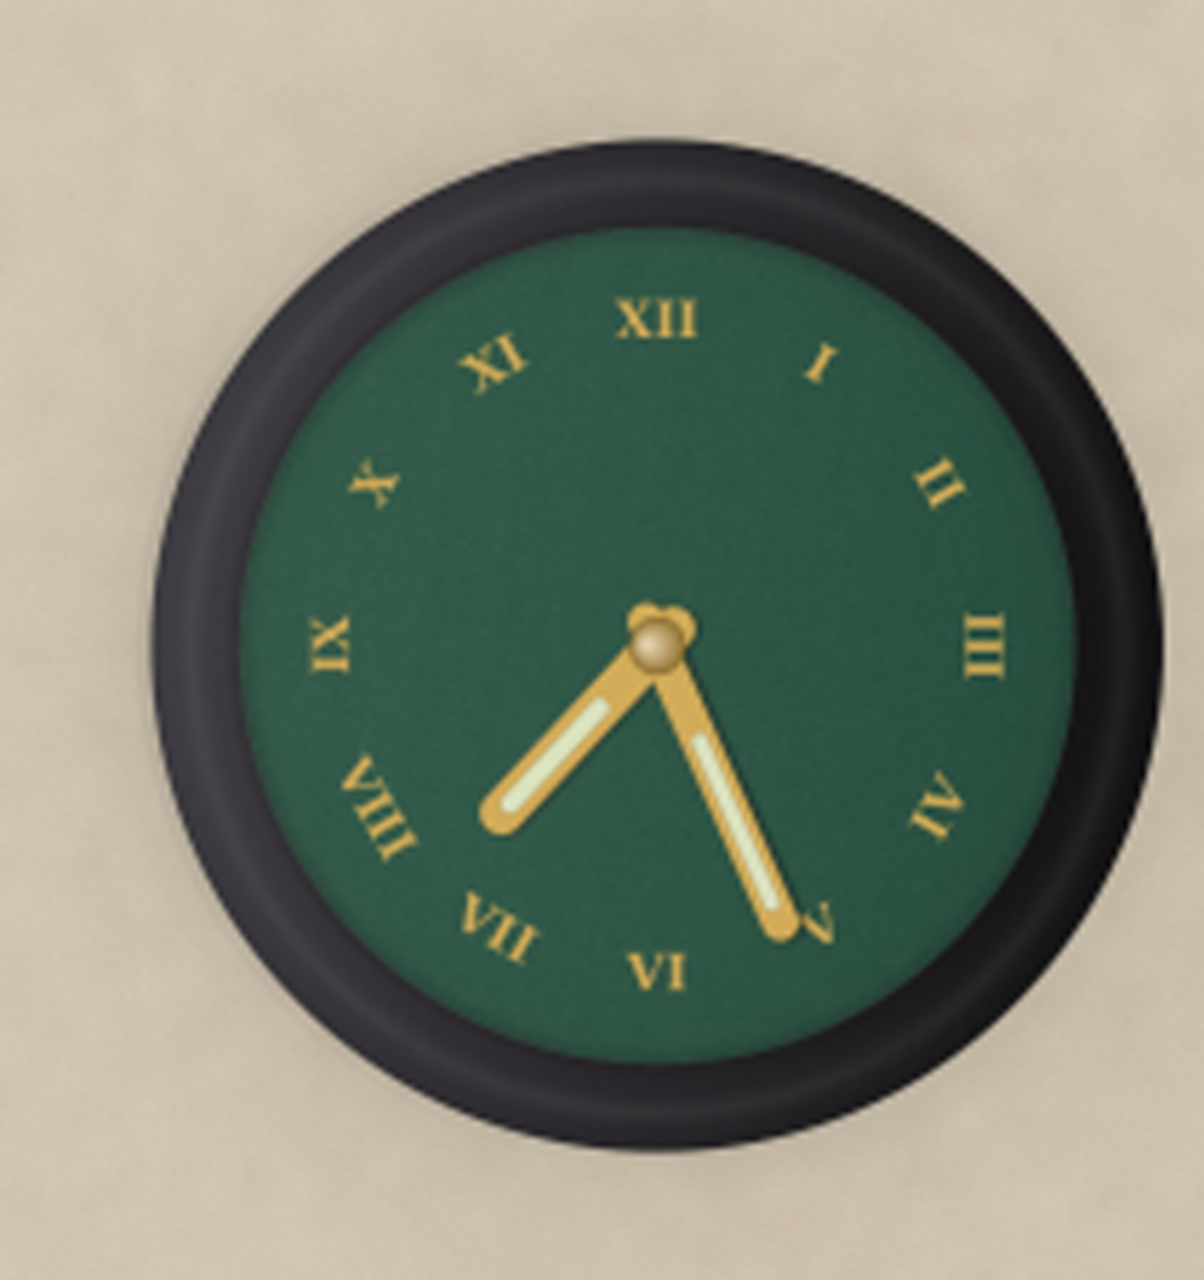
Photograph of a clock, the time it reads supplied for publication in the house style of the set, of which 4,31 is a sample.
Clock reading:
7,26
